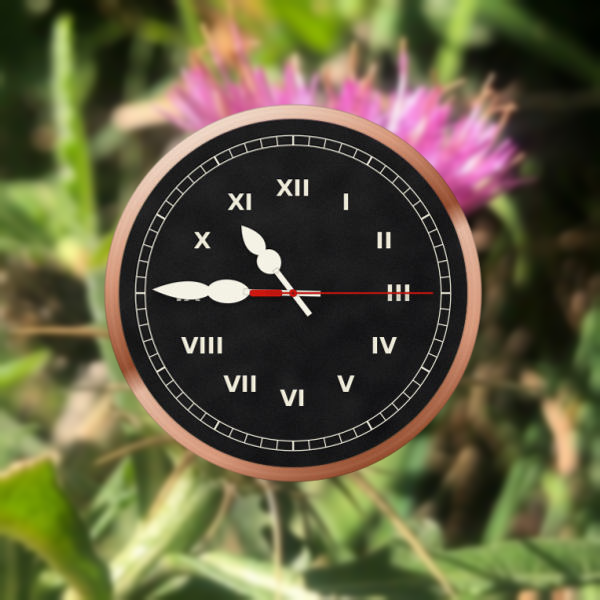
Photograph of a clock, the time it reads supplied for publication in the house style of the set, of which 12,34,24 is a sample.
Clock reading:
10,45,15
